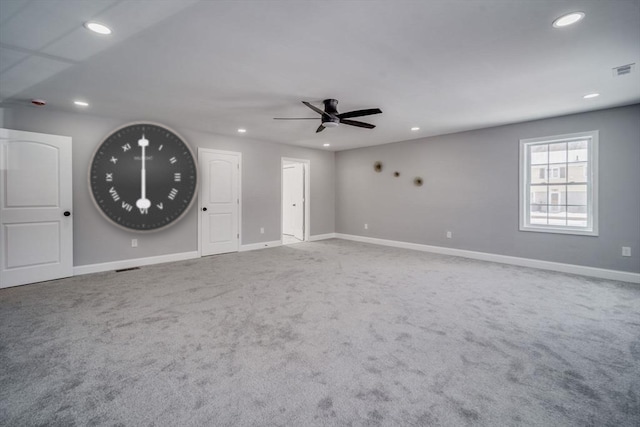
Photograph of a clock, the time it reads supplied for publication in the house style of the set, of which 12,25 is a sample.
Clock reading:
6,00
